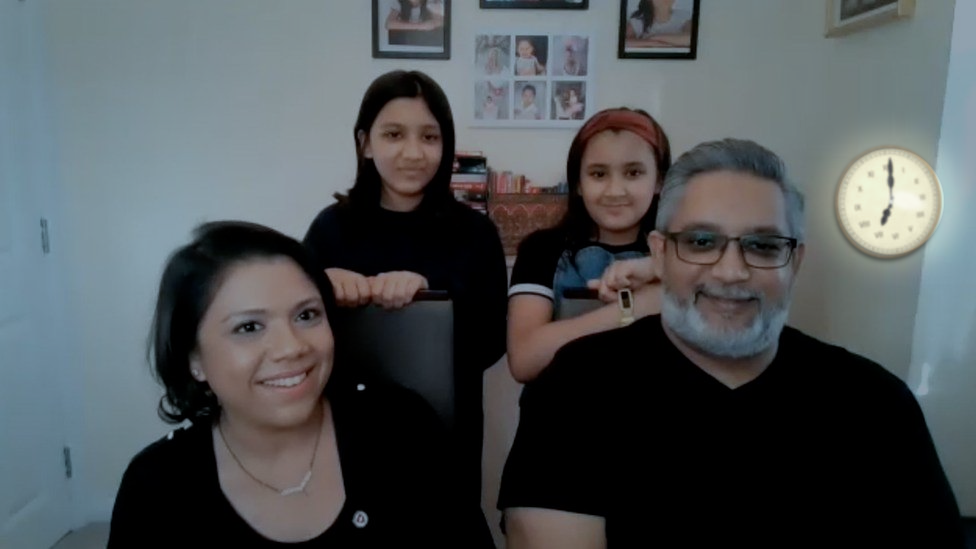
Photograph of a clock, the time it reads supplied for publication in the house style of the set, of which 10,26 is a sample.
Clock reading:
7,01
